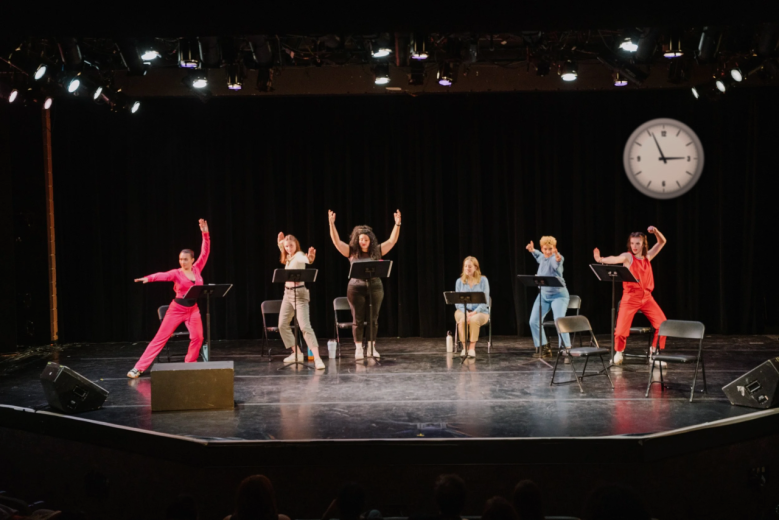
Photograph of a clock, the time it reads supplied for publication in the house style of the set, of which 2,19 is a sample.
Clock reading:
2,56
